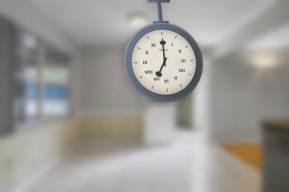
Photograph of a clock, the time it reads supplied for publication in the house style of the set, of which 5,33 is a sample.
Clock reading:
7,00
